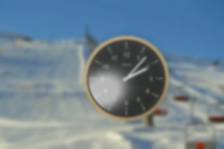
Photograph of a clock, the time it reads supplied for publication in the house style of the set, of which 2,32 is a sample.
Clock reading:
2,07
